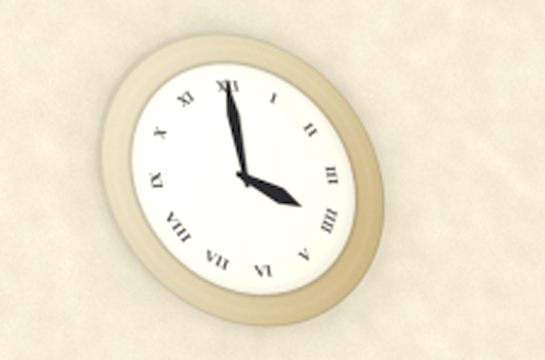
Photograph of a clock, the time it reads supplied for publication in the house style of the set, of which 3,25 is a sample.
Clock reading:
4,00
